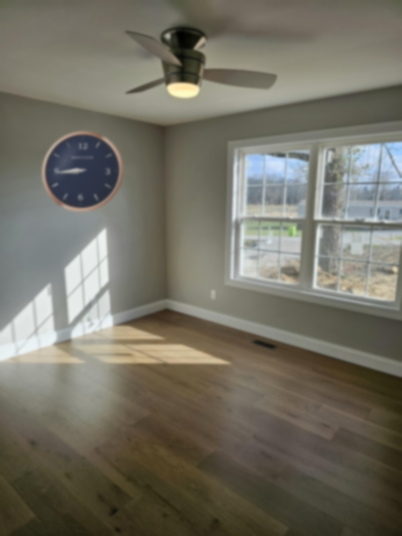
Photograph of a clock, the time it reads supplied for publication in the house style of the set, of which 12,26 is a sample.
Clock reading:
8,44
